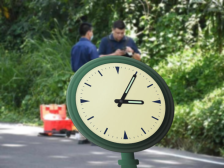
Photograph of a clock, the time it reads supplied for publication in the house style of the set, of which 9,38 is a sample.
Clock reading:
3,05
